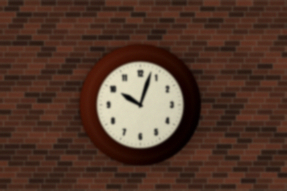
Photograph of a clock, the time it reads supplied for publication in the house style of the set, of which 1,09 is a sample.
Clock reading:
10,03
